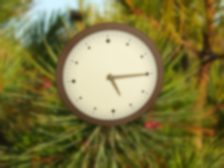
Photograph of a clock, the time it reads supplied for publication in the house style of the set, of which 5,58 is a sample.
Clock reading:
5,15
